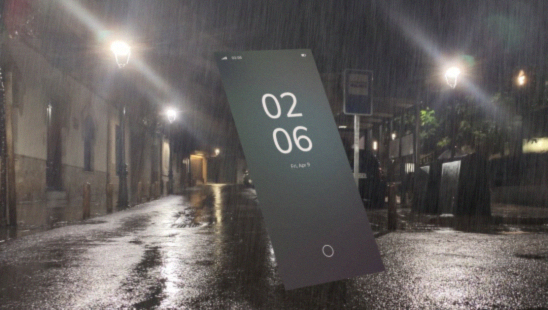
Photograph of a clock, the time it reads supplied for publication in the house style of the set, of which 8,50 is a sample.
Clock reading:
2,06
